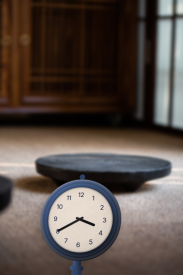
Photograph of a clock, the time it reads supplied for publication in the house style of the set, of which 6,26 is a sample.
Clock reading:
3,40
